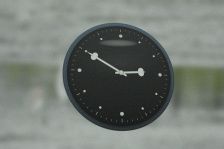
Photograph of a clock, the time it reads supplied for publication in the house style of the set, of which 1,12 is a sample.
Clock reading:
2,50
